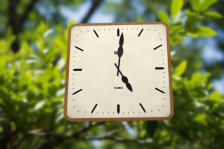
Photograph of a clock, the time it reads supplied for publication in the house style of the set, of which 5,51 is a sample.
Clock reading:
5,01
